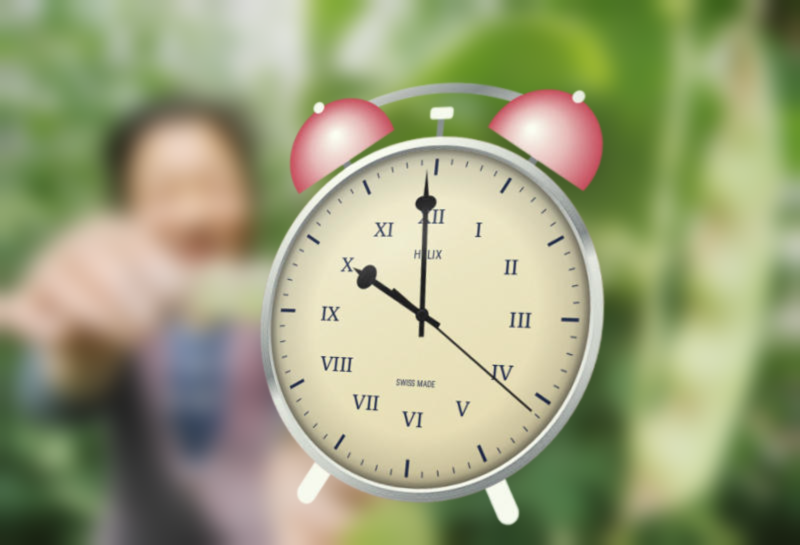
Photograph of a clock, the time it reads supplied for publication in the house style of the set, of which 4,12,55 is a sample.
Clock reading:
9,59,21
